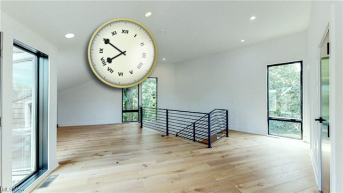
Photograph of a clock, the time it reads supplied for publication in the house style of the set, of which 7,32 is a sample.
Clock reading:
7,50
